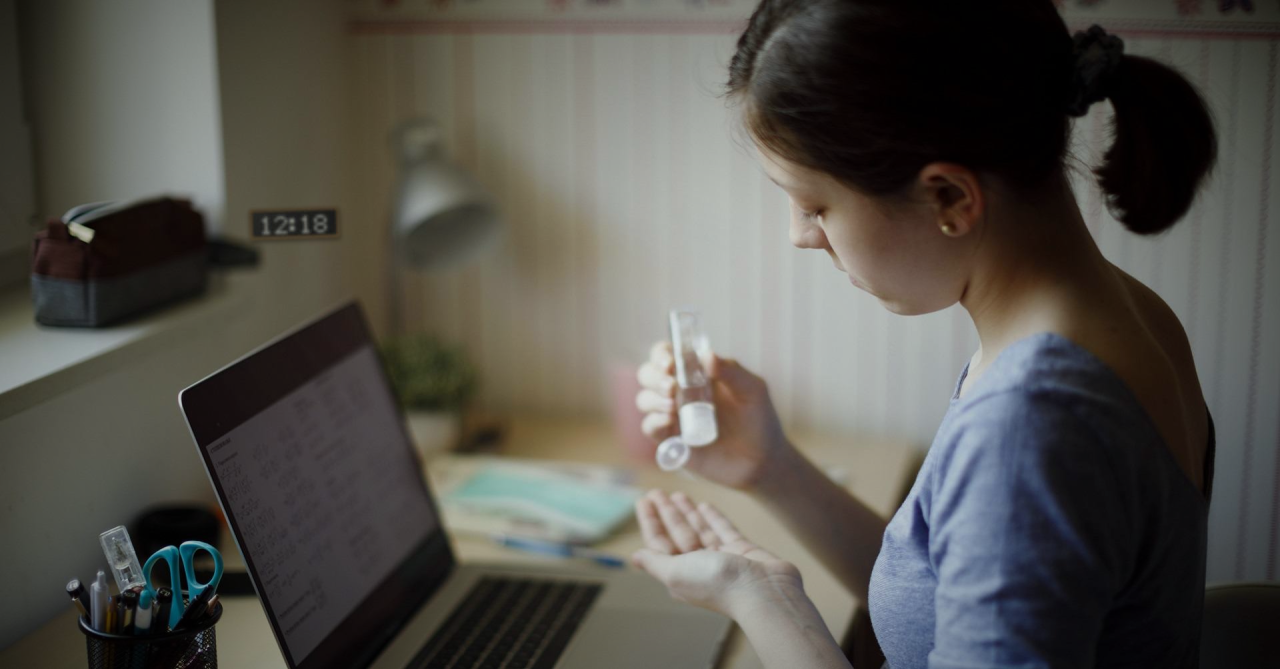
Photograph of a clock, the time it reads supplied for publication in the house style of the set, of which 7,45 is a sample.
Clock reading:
12,18
